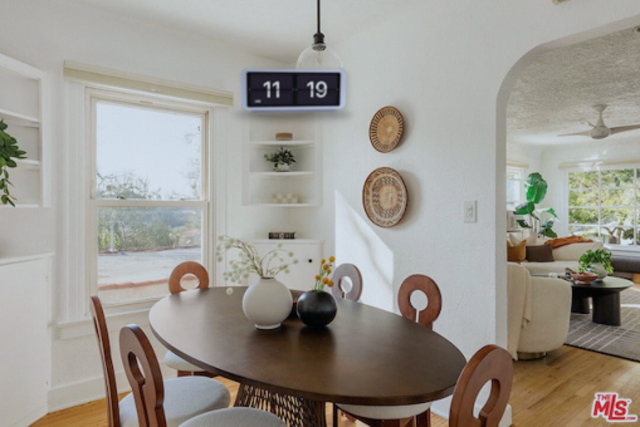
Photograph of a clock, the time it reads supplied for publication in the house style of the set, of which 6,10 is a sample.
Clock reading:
11,19
